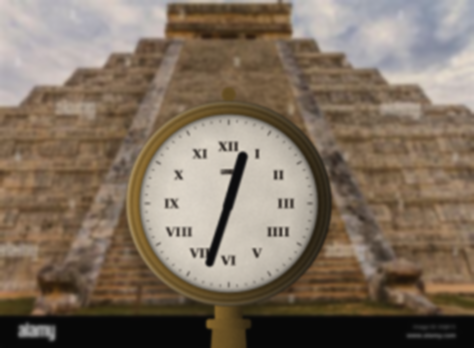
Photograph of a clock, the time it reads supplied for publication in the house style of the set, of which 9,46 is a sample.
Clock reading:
12,33
